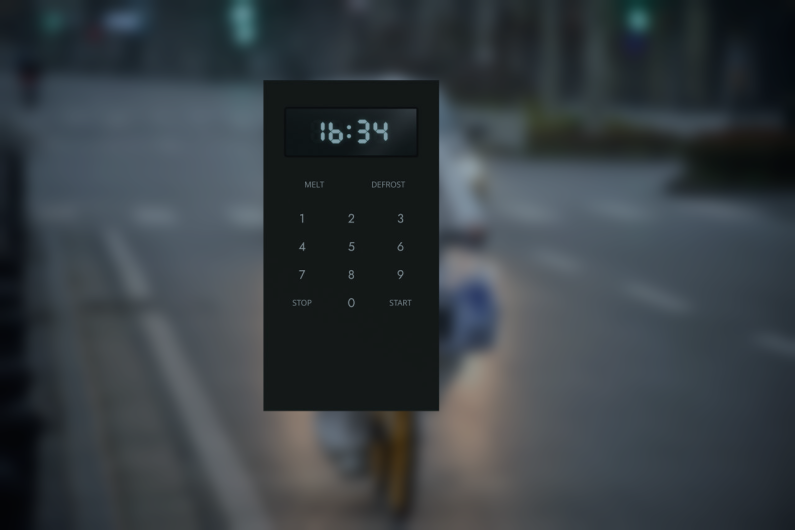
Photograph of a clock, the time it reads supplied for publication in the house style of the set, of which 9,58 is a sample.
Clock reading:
16,34
